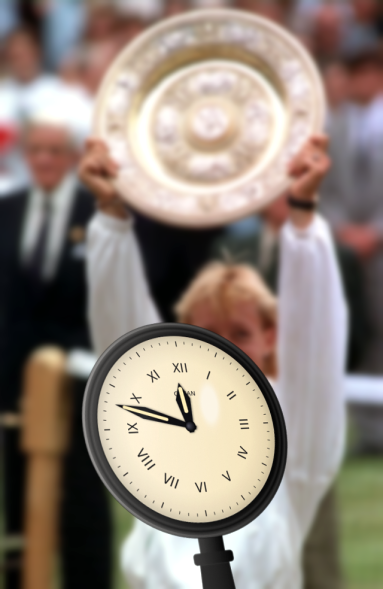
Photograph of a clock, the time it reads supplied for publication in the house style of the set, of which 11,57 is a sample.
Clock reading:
11,48
